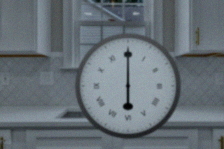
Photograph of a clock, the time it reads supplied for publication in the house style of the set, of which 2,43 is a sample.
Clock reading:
6,00
